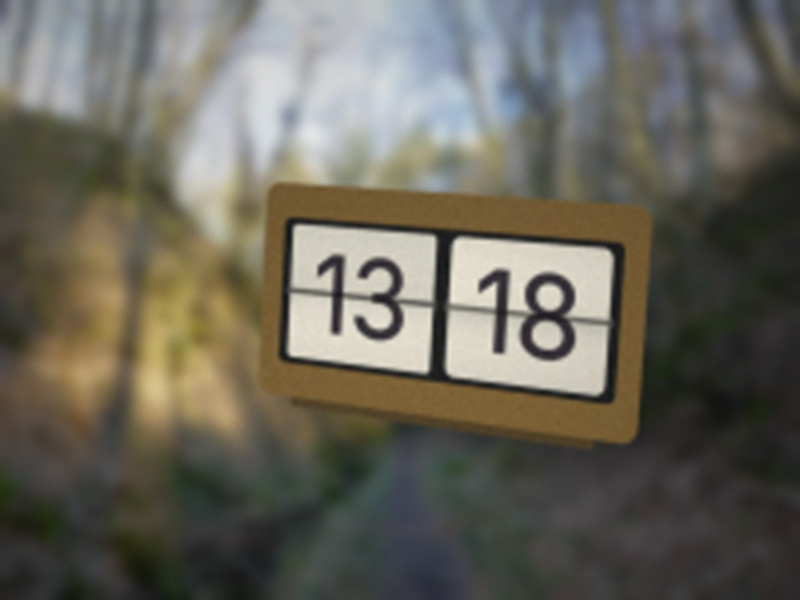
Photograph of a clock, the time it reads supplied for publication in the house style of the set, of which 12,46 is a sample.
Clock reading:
13,18
